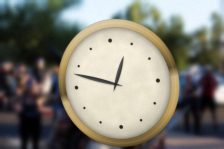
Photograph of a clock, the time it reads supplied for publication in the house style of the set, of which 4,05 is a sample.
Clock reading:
12,48
